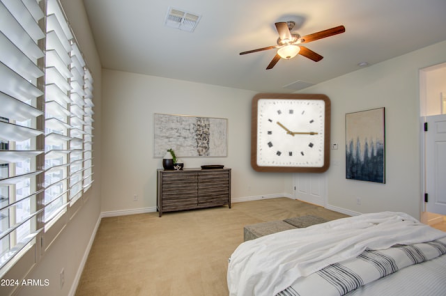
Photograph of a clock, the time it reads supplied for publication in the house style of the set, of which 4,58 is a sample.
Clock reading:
10,15
